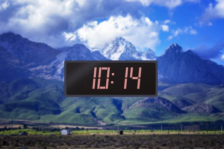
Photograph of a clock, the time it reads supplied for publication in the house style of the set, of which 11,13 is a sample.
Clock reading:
10,14
